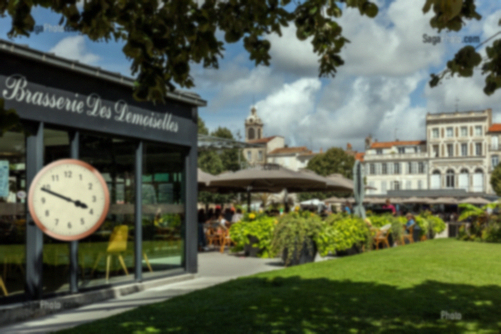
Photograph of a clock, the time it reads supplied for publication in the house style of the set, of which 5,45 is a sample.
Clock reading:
3,49
